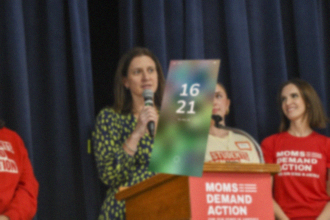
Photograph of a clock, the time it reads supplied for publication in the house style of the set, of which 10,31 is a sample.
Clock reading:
16,21
